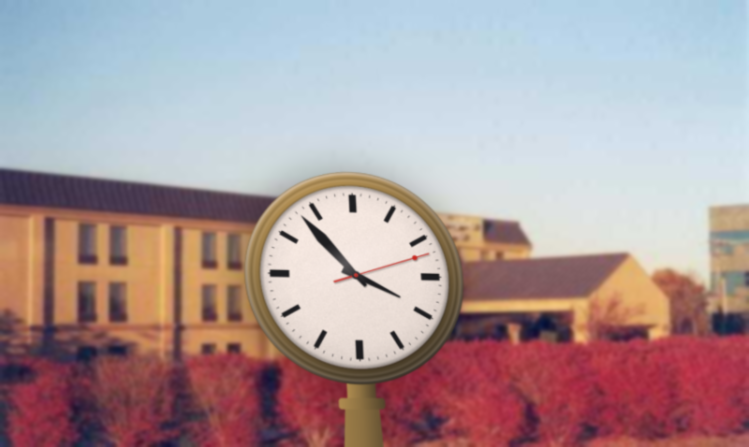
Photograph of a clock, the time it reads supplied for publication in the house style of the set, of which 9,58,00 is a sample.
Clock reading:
3,53,12
